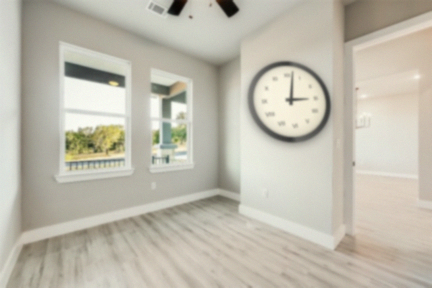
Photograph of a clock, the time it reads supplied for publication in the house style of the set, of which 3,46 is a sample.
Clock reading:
3,02
